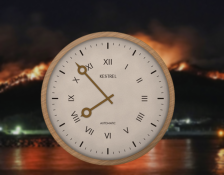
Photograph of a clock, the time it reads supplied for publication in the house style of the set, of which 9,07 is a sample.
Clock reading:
7,53
